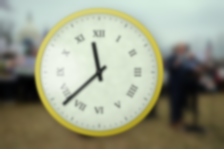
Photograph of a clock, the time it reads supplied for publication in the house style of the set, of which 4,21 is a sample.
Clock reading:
11,38
